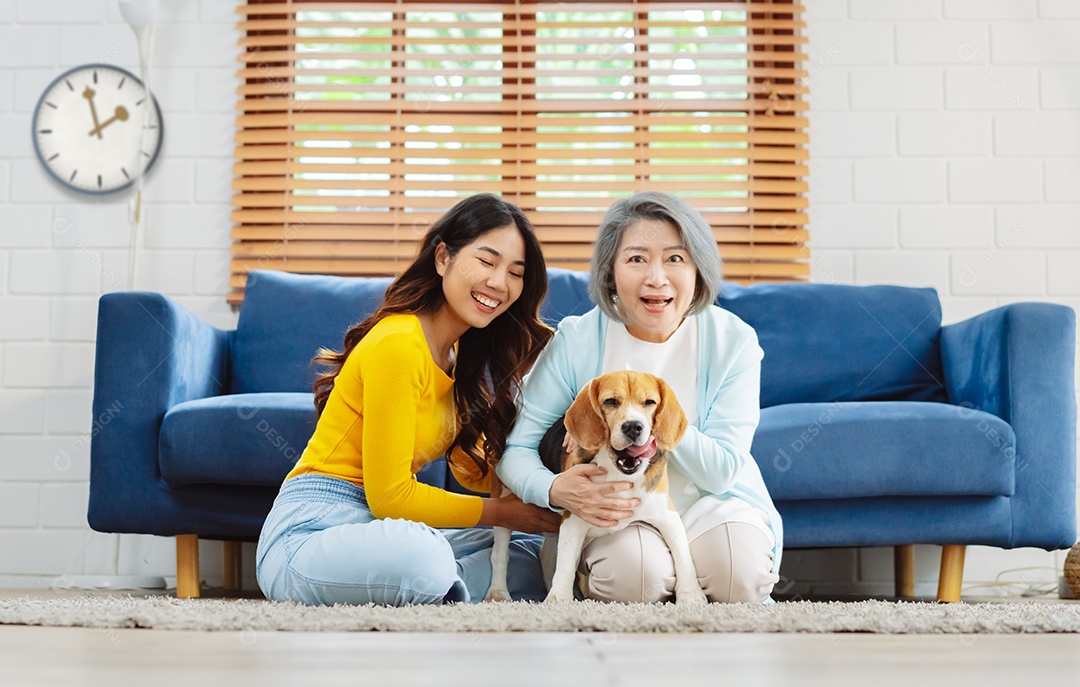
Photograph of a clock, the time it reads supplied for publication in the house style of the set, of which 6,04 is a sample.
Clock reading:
1,58
